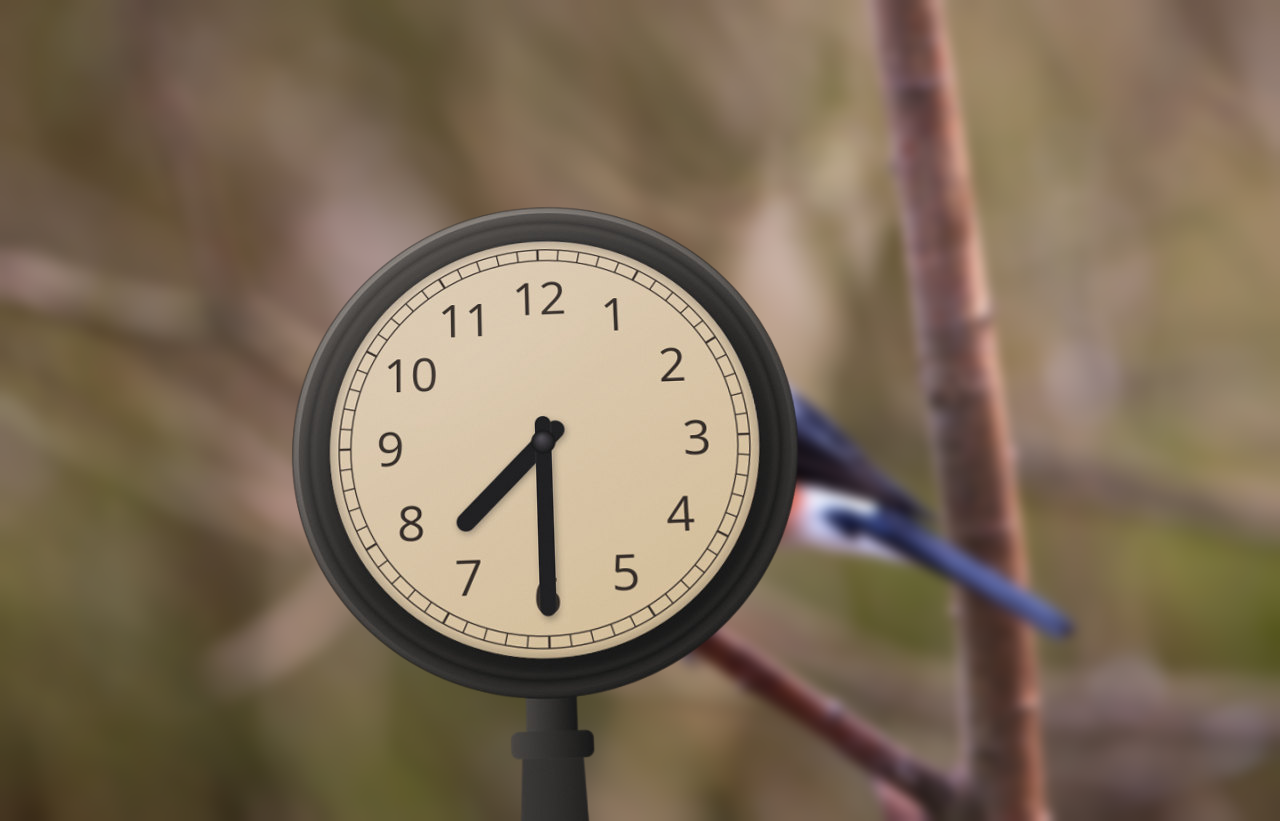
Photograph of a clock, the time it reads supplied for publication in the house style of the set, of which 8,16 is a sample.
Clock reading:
7,30
